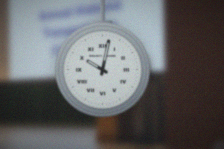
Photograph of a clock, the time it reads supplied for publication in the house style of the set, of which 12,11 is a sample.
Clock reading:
10,02
